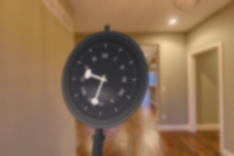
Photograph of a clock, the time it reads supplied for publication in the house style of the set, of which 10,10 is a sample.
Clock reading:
9,33
